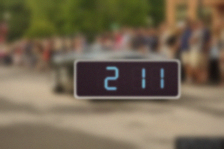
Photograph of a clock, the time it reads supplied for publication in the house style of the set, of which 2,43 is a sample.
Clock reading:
2,11
